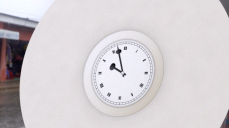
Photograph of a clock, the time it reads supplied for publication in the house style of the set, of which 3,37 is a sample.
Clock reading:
9,57
